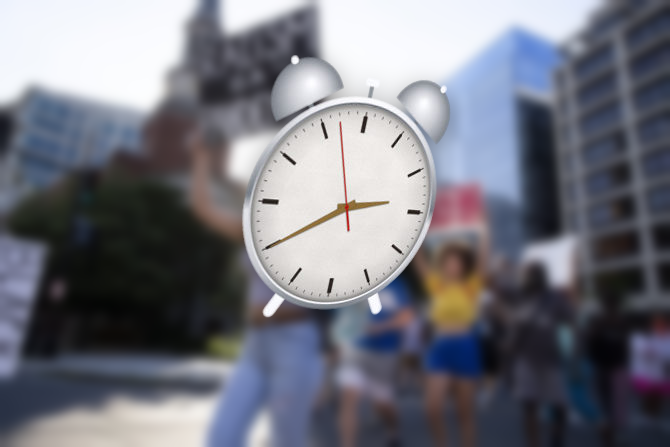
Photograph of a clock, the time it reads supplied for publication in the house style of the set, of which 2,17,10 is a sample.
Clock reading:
2,39,57
